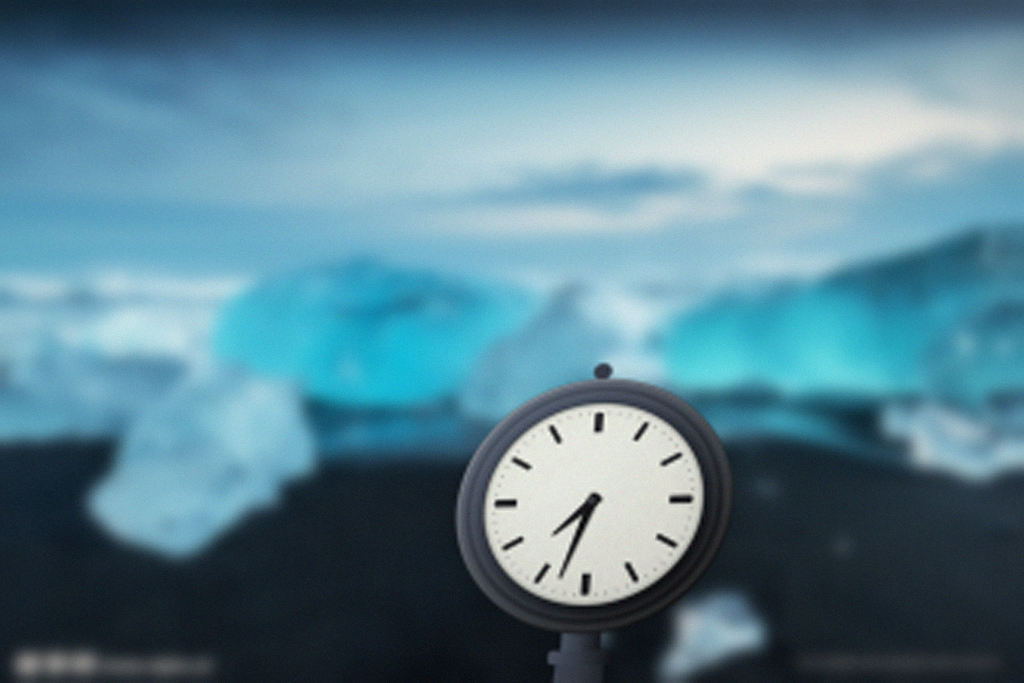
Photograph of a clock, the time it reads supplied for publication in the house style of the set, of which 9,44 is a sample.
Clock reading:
7,33
